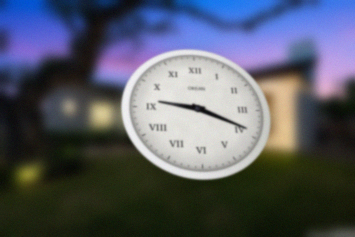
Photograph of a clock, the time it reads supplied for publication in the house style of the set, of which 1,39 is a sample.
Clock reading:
9,19
